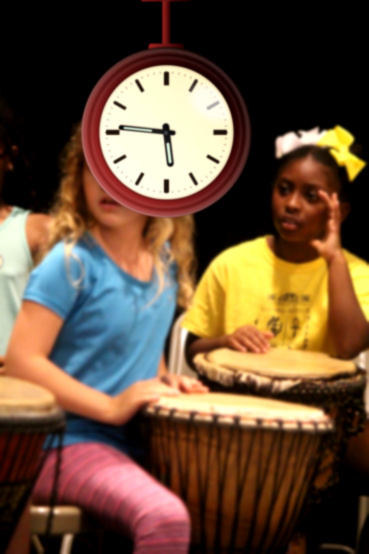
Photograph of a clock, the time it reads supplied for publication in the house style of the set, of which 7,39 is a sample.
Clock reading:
5,46
